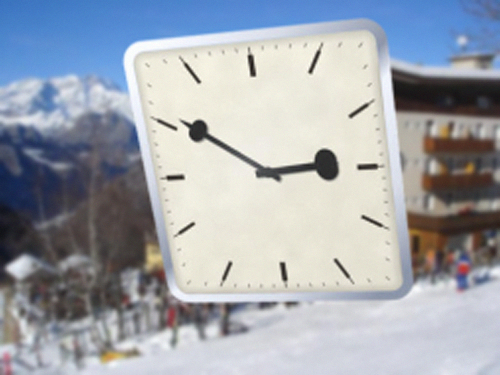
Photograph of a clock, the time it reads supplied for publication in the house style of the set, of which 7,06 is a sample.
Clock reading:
2,51
